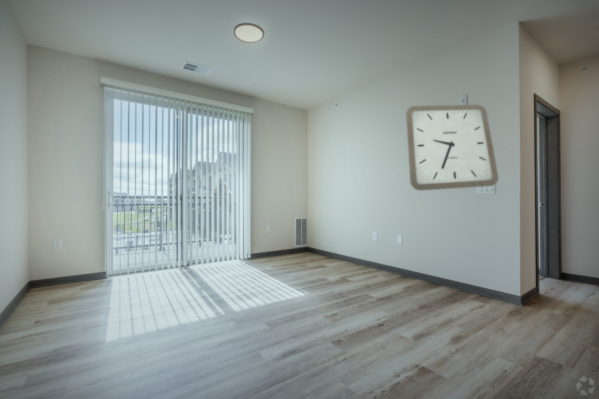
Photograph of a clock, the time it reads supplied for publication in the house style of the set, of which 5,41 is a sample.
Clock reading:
9,34
